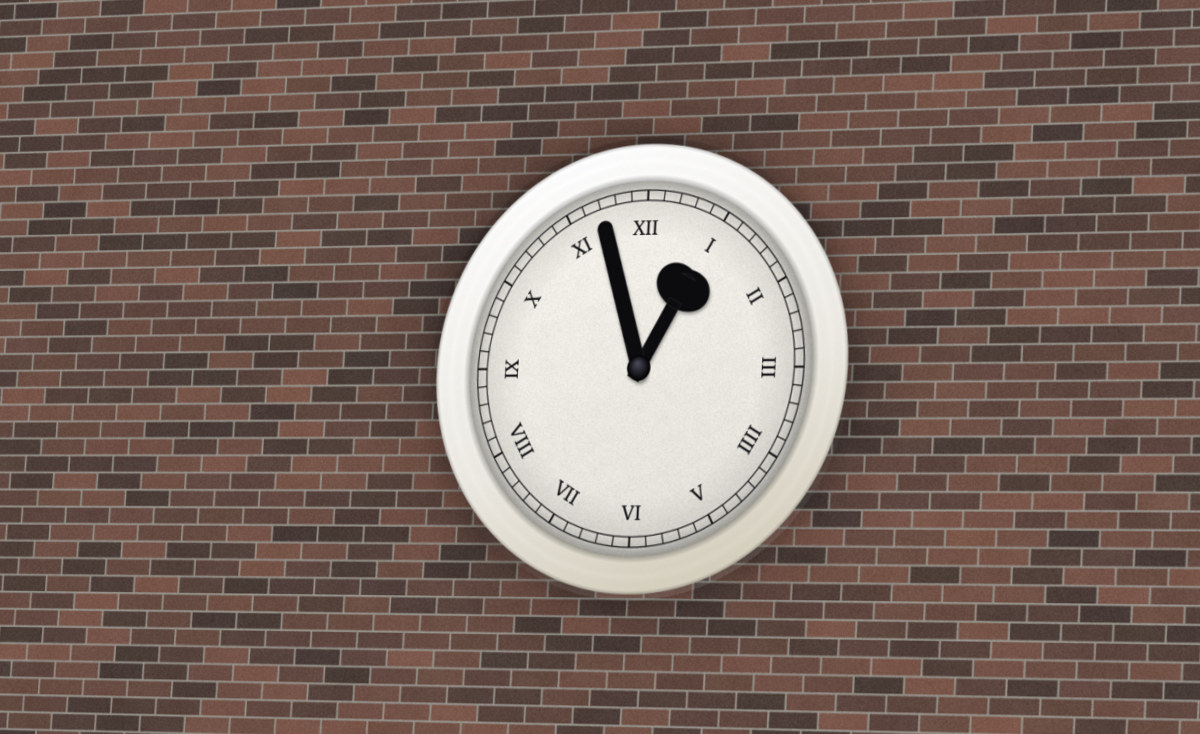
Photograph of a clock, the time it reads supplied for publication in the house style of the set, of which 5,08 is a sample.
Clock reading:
12,57
